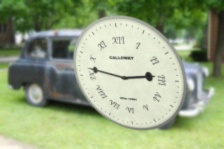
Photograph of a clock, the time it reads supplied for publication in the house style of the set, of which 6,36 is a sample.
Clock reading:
2,47
